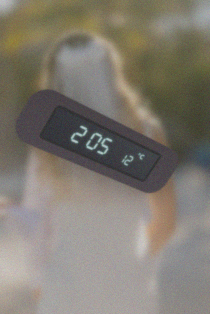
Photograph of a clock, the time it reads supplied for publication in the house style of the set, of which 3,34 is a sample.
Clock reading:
2,05
